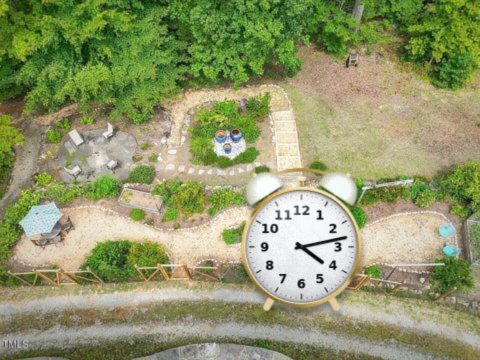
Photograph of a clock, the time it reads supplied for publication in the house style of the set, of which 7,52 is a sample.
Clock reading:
4,13
